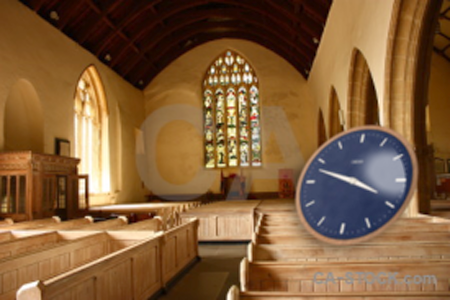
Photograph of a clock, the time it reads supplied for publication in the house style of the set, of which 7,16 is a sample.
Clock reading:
3,48
